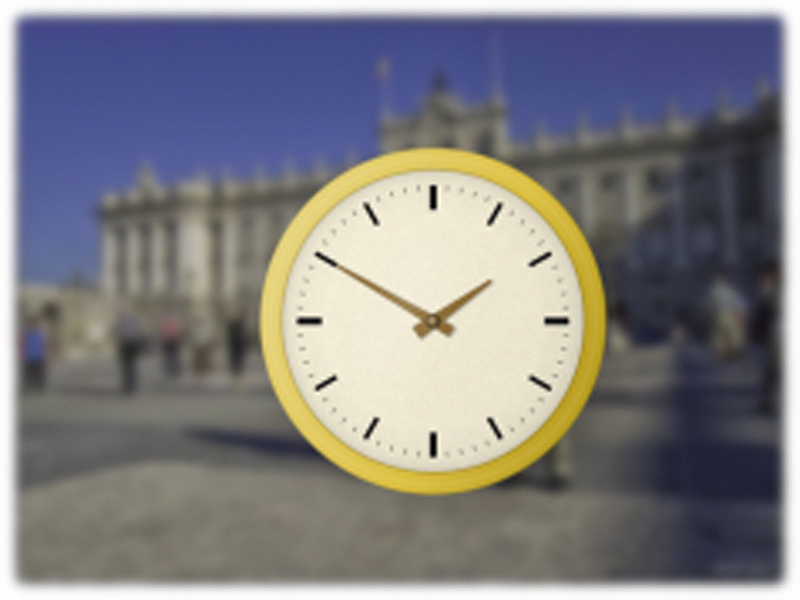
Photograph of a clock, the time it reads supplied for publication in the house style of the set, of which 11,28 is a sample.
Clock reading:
1,50
